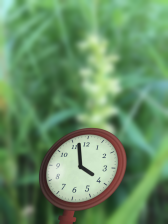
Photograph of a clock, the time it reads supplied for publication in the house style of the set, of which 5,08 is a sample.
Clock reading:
3,57
